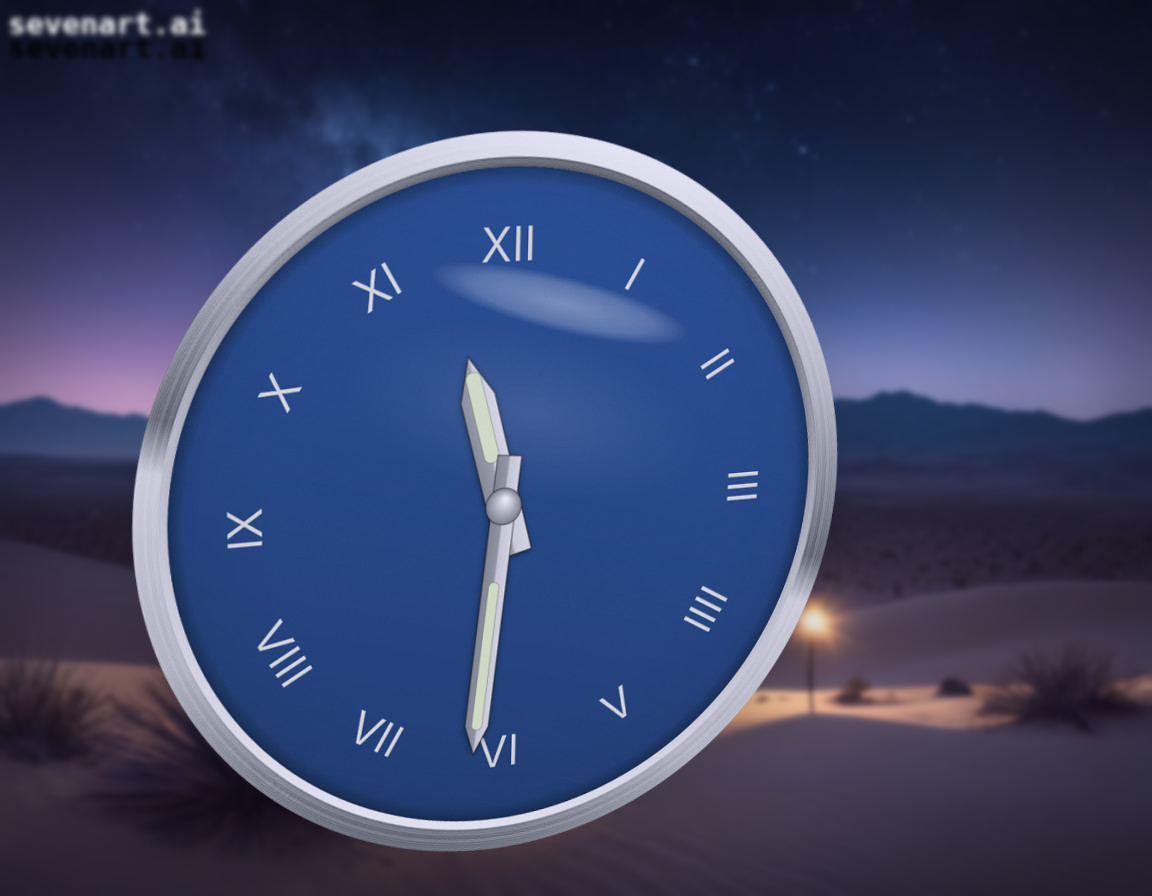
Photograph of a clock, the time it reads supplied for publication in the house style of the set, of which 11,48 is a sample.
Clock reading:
11,31
